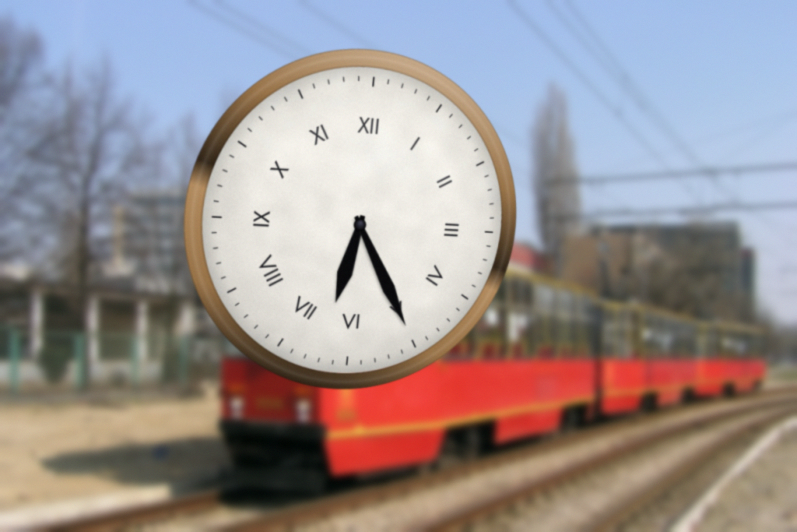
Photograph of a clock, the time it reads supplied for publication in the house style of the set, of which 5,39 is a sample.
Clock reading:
6,25
